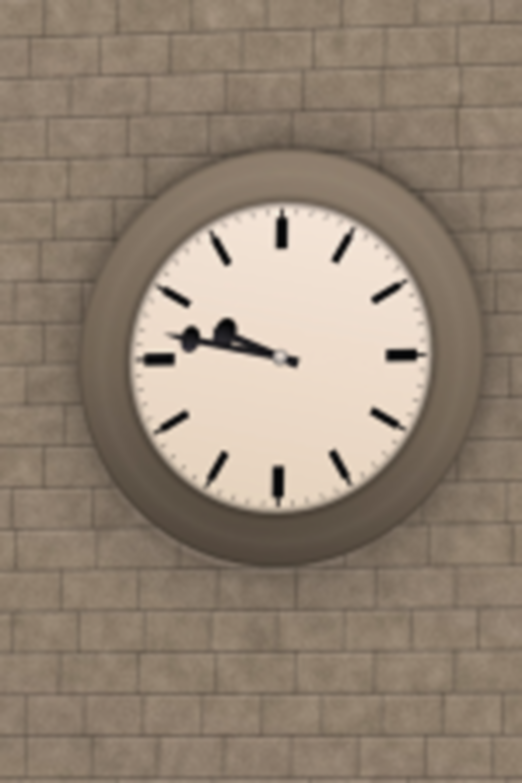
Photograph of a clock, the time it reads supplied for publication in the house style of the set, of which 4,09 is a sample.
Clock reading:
9,47
